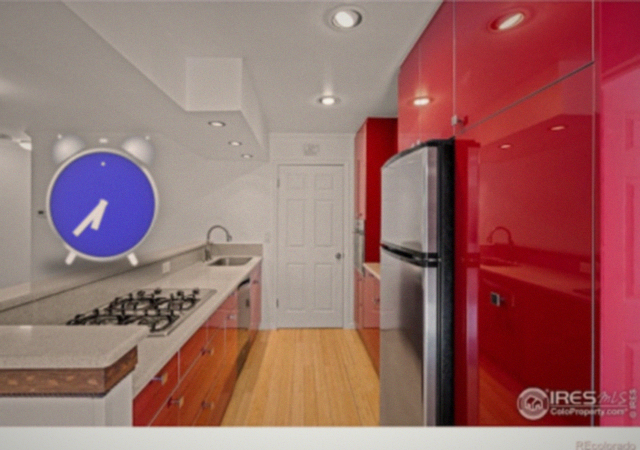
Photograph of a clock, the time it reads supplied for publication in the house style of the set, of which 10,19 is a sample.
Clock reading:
6,37
